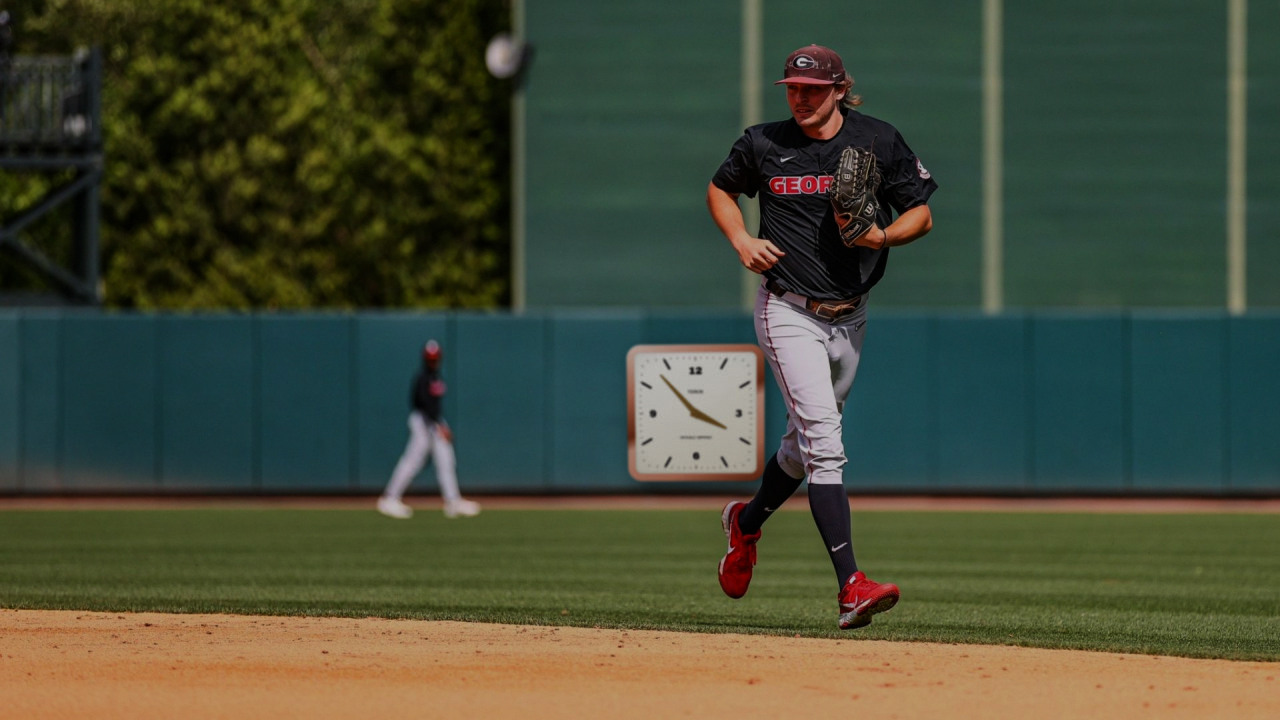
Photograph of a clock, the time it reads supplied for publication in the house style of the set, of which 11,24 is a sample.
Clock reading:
3,53
